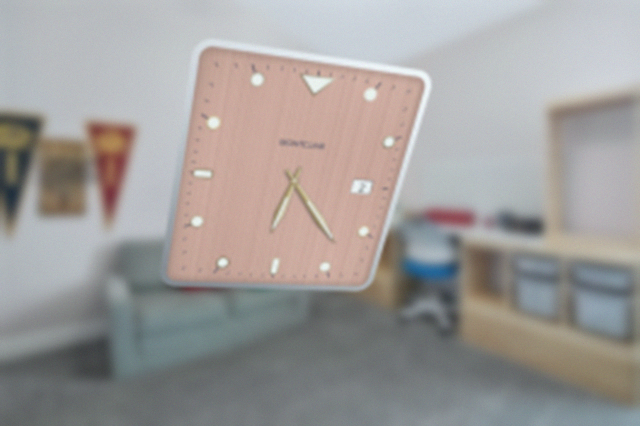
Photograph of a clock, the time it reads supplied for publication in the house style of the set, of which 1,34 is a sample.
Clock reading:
6,23
